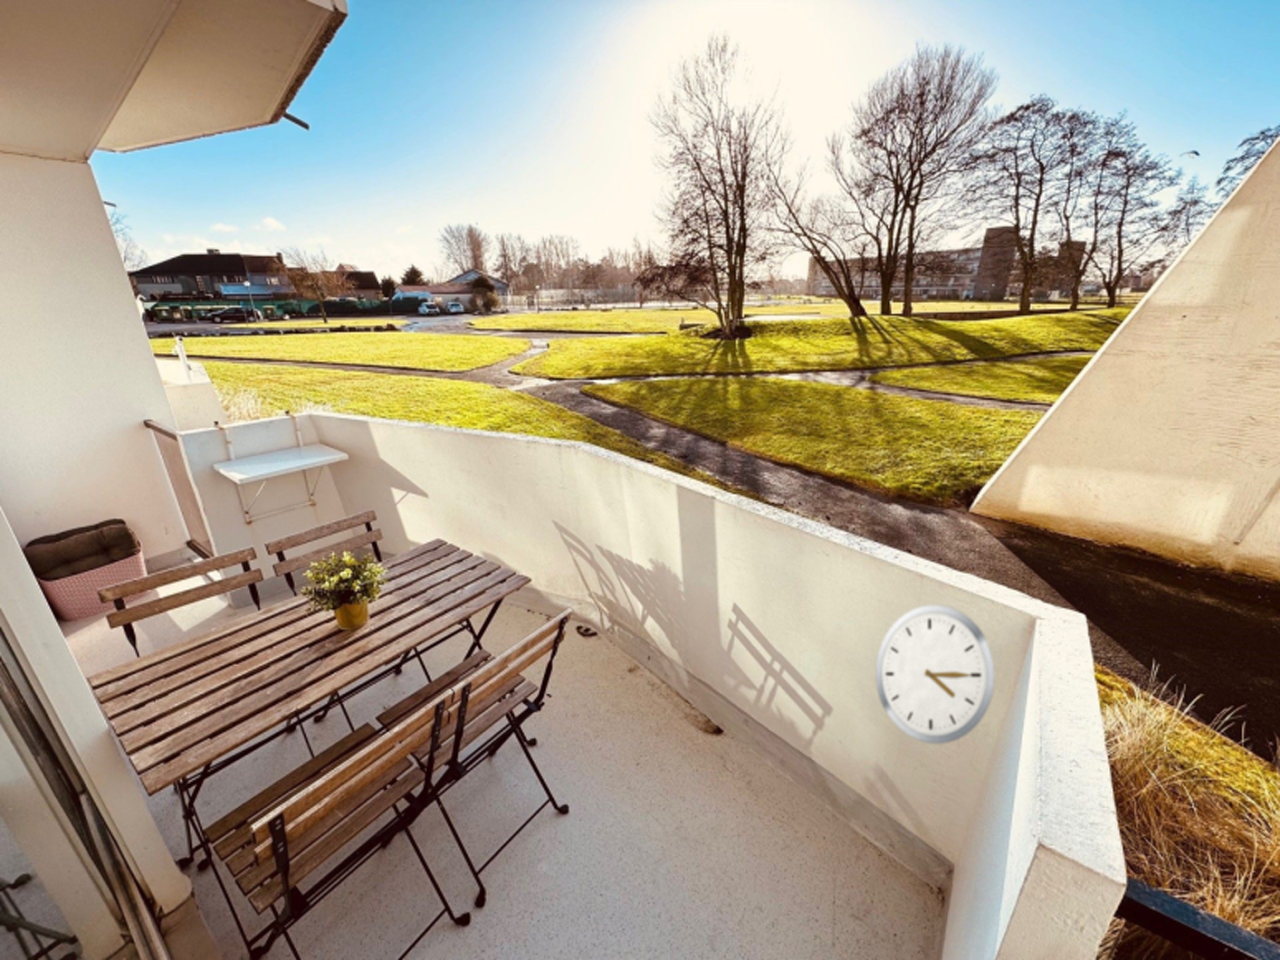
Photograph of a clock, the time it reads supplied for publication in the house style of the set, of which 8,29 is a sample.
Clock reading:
4,15
